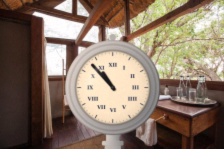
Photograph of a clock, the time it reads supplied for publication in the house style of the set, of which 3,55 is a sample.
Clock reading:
10,53
